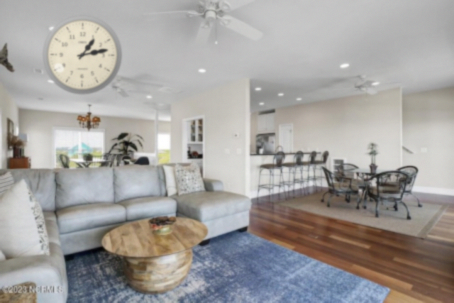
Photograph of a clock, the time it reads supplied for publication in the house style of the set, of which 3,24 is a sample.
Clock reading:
1,13
